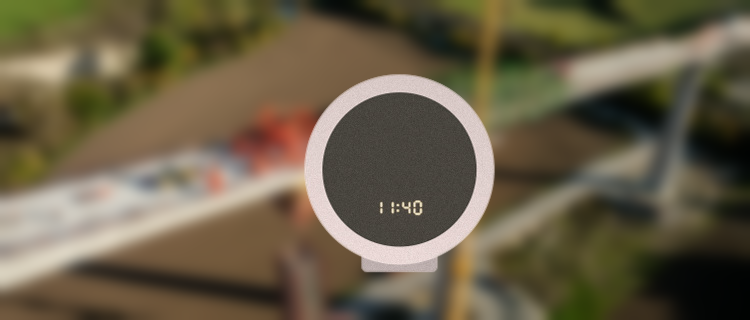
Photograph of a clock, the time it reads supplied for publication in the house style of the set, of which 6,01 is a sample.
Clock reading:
11,40
